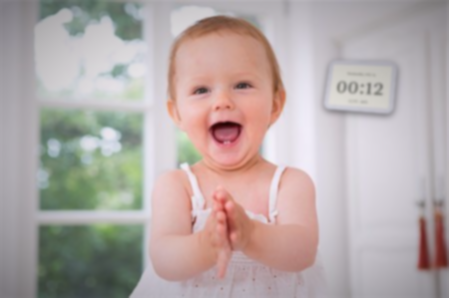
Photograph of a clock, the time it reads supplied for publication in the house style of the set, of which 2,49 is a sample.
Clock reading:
0,12
